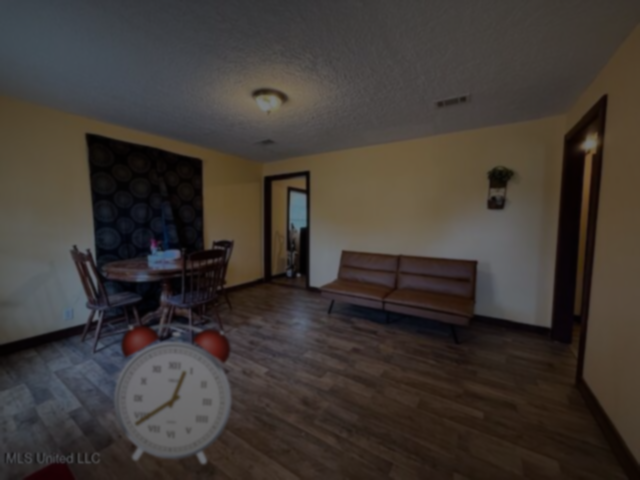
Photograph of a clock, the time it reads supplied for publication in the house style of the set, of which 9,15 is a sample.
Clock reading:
12,39
